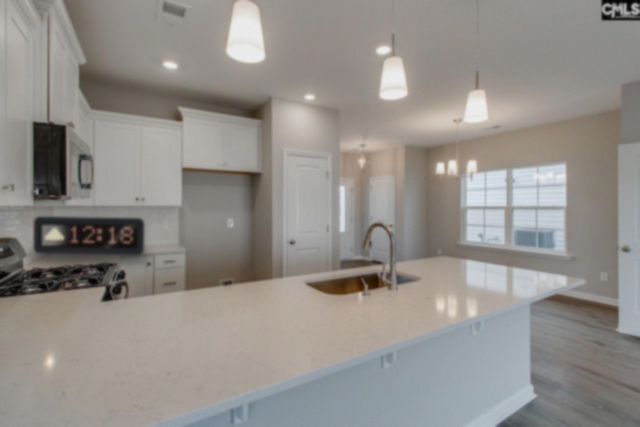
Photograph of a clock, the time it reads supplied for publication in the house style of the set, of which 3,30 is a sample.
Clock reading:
12,18
